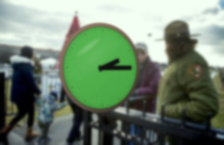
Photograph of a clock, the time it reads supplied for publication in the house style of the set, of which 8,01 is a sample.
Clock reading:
2,15
